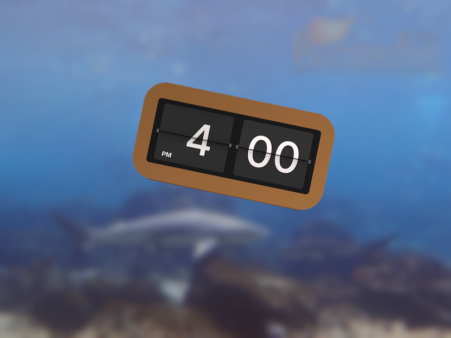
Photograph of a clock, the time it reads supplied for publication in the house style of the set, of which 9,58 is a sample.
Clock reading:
4,00
